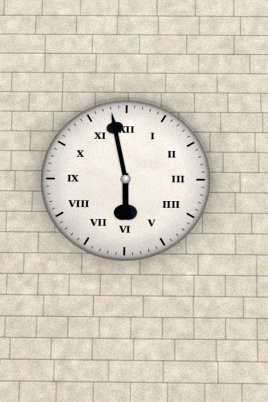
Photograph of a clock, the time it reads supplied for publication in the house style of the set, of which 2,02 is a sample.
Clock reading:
5,58
